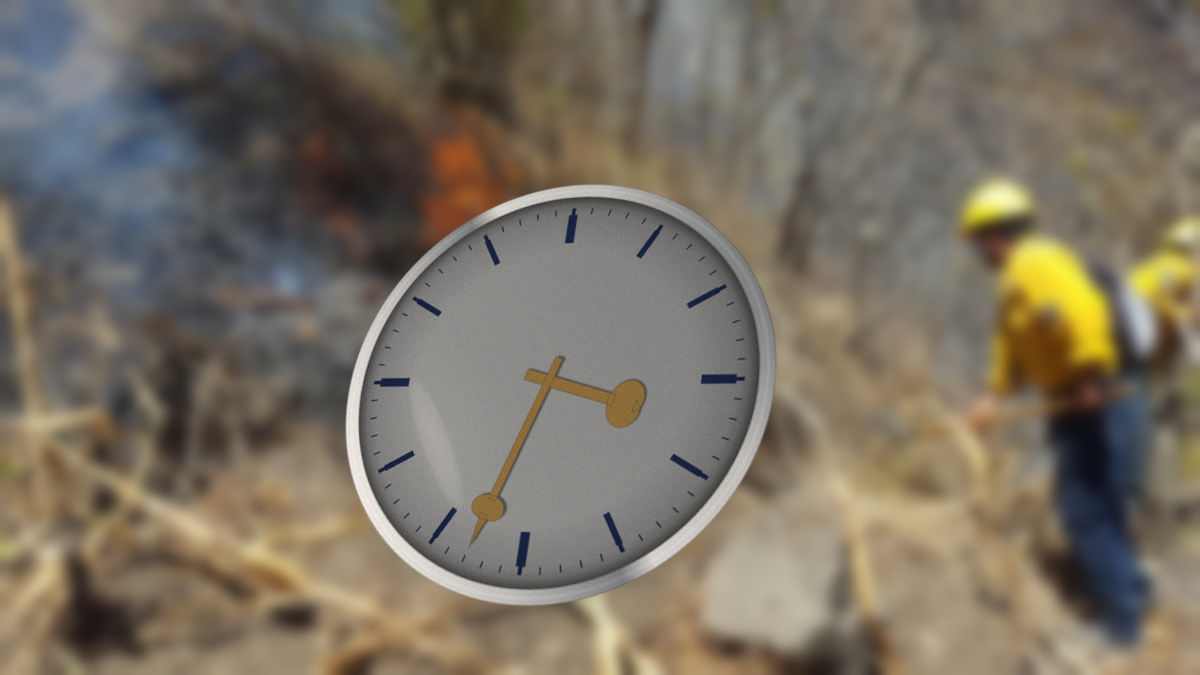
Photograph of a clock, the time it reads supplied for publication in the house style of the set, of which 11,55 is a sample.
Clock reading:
3,33
